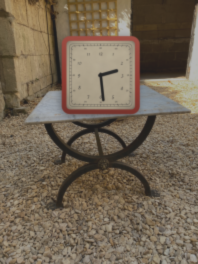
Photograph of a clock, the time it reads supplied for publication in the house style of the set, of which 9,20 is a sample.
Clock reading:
2,29
